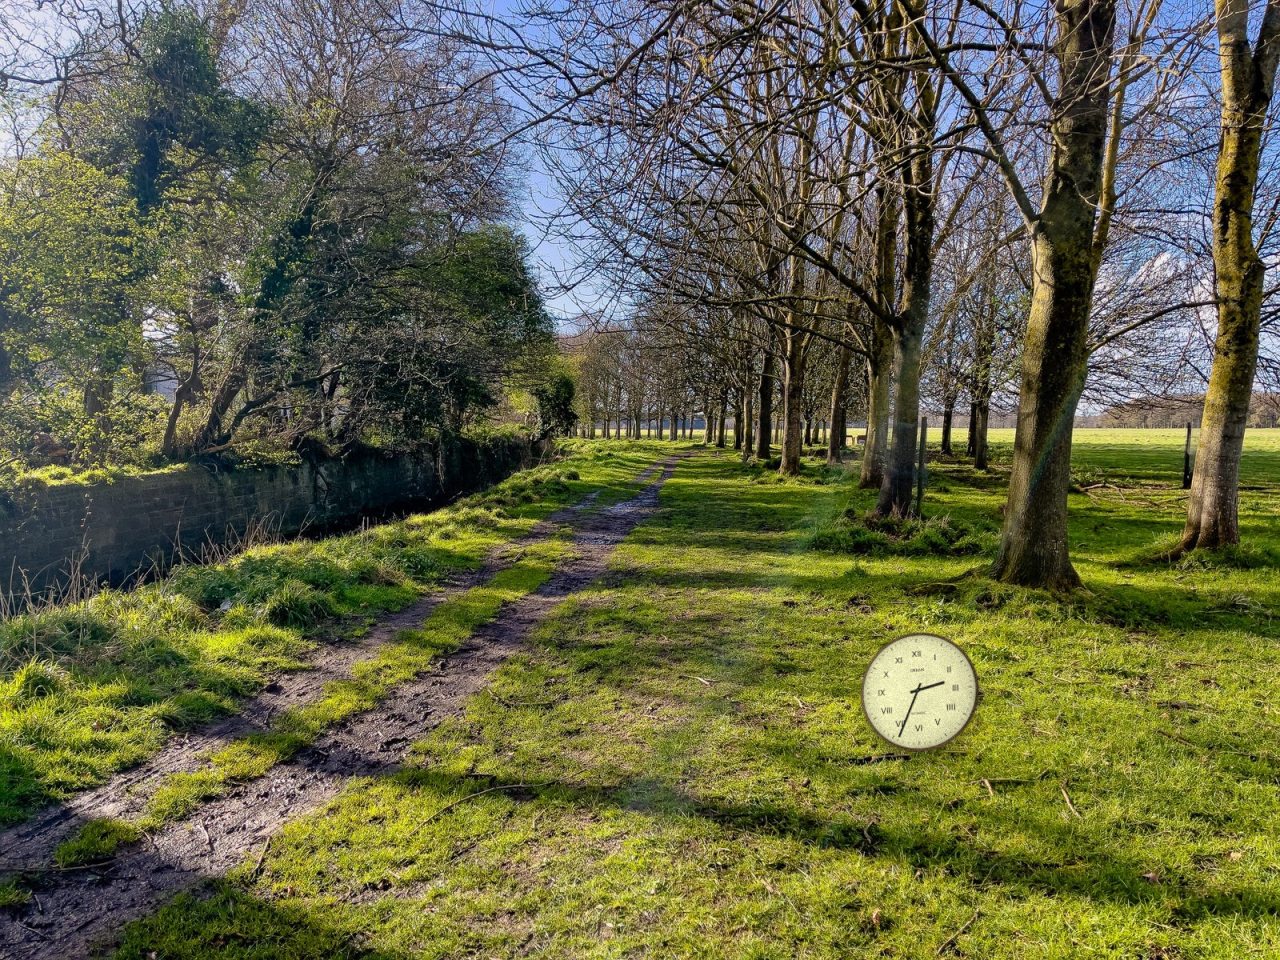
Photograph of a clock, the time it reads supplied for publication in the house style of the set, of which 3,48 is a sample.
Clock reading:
2,34
